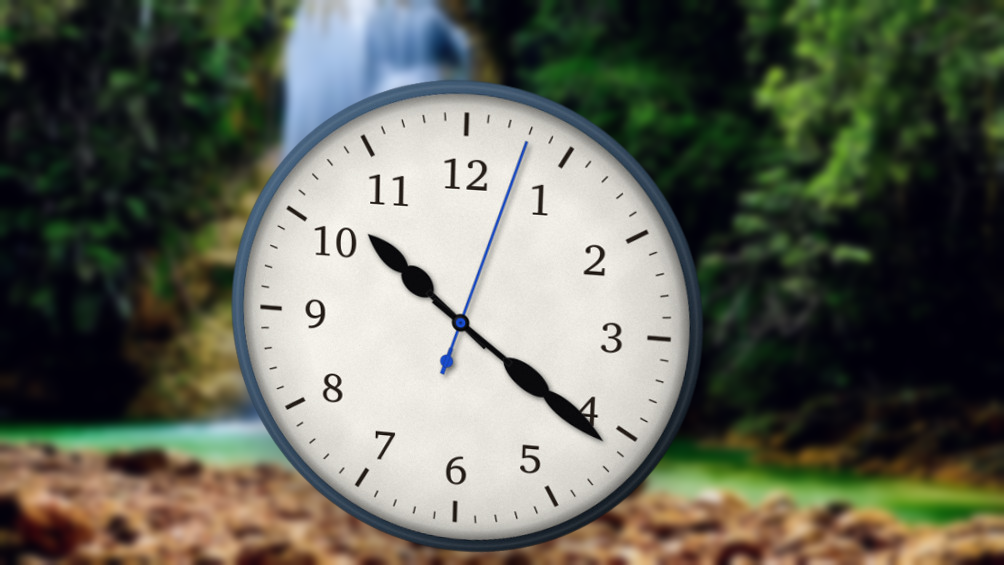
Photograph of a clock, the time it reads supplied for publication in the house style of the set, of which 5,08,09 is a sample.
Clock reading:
10,21,03
